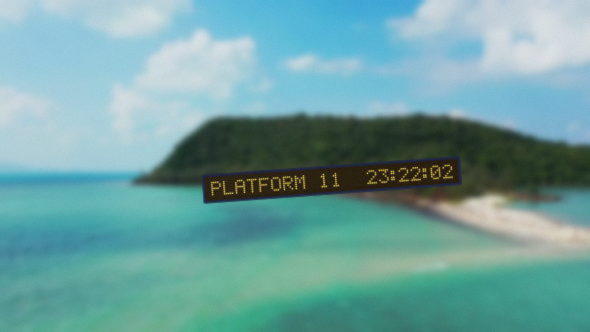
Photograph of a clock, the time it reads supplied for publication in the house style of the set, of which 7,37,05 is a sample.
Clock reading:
23,22,02
